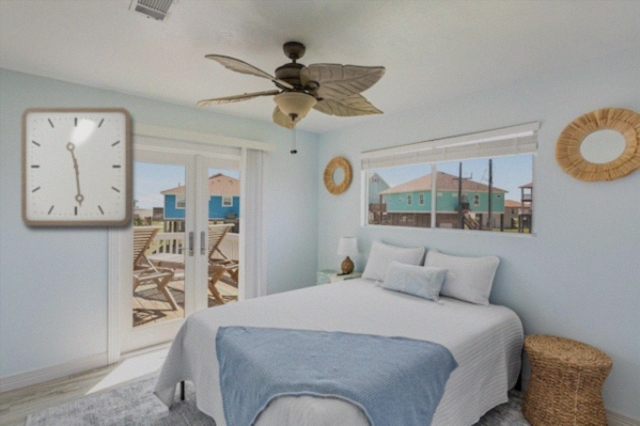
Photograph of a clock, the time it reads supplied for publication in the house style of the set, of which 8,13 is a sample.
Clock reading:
11,29
